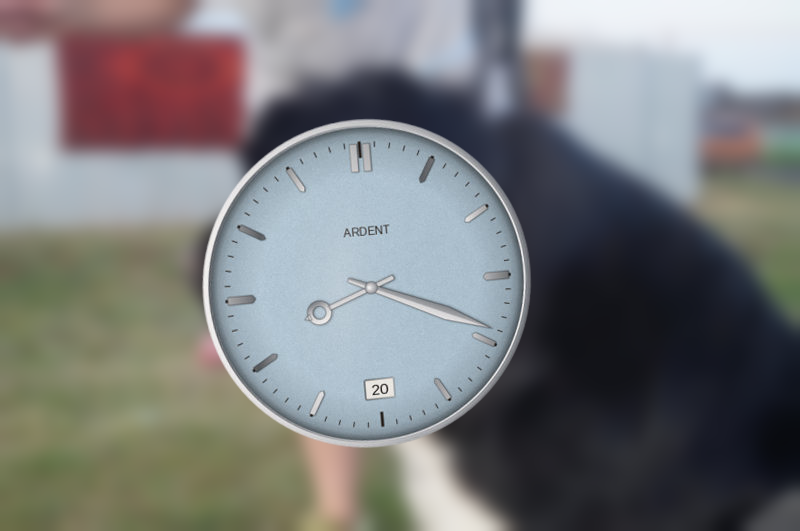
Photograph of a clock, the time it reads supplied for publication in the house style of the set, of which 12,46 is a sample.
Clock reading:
8,19
